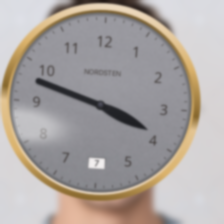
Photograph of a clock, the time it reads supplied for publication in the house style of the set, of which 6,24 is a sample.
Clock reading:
3,48
